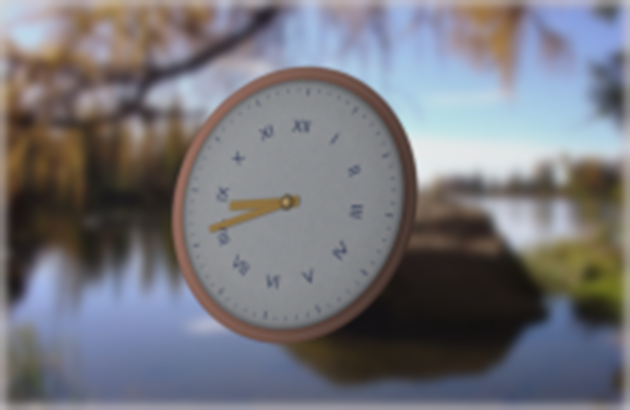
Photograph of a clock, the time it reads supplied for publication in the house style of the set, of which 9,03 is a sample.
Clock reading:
8,41
